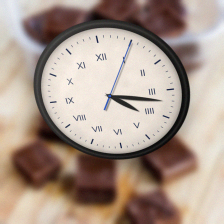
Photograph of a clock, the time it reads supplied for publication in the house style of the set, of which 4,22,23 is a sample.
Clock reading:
4,17,05
